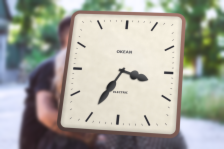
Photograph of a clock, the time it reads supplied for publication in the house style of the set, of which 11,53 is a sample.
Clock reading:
3,35
